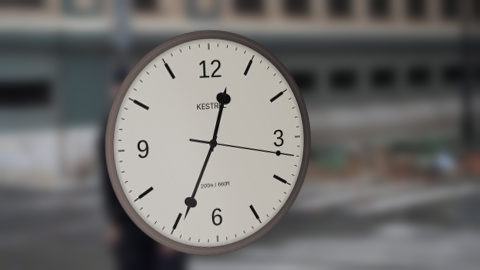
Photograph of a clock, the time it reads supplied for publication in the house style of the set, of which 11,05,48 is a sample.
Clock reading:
12,34,17
